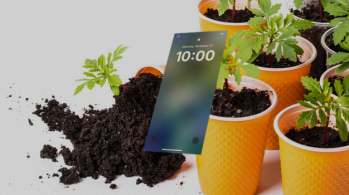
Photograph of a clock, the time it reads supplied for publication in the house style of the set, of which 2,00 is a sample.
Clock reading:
10,00
